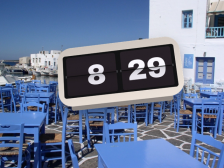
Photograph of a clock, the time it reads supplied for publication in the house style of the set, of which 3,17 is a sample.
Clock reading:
8,29
